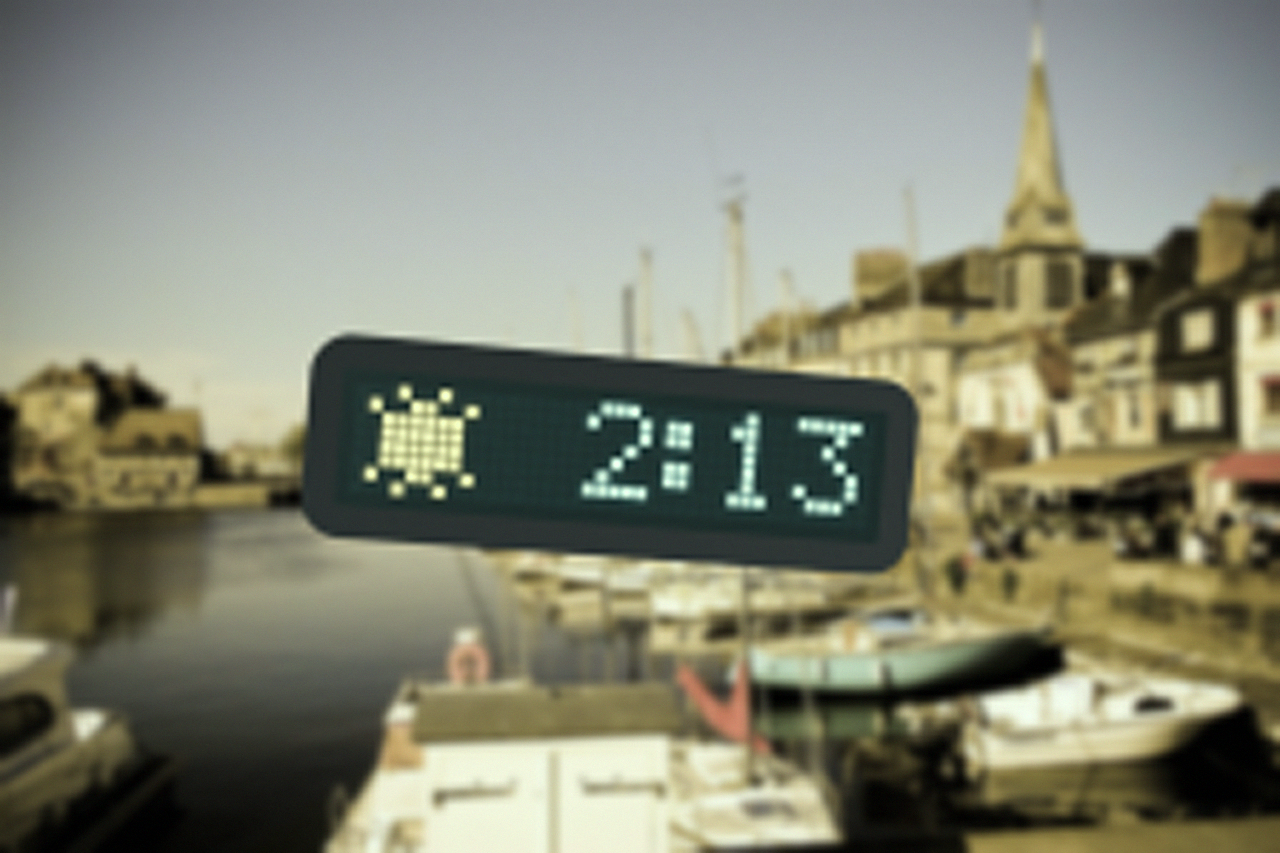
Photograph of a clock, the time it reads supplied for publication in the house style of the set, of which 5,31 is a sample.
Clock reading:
2,13
